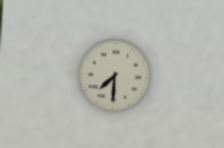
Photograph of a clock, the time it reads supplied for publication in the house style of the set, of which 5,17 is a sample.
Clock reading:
7,30
